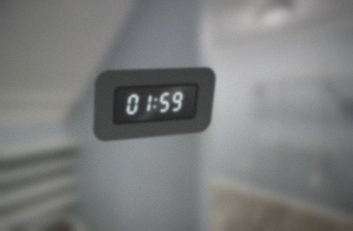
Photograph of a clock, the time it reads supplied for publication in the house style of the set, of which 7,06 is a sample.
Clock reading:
1,59
